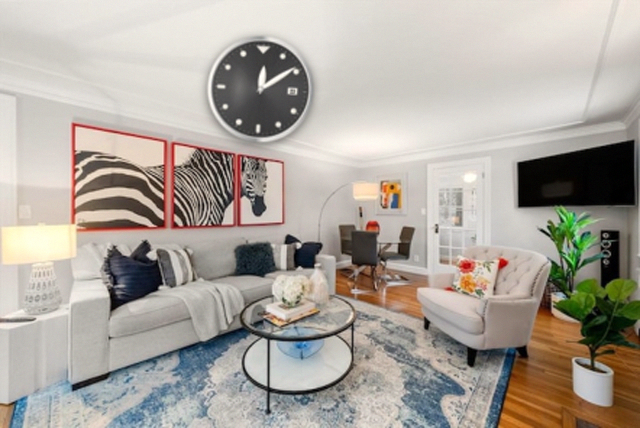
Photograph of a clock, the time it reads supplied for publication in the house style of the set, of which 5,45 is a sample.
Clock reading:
12,09
